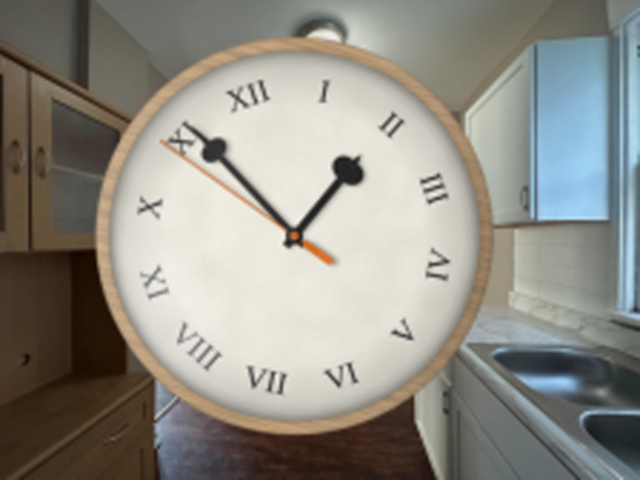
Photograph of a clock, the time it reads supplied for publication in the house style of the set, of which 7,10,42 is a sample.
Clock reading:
1,55,54
